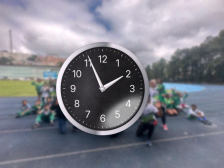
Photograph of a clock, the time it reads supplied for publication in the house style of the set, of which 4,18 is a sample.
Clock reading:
1,56
